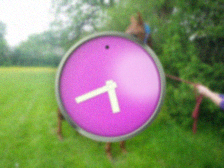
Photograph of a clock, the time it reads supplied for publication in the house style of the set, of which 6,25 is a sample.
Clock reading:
5,42
